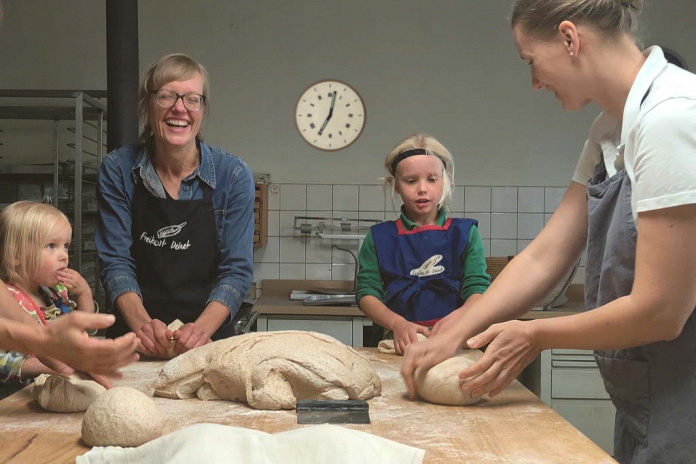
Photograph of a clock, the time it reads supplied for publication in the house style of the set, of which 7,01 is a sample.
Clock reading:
7,02
